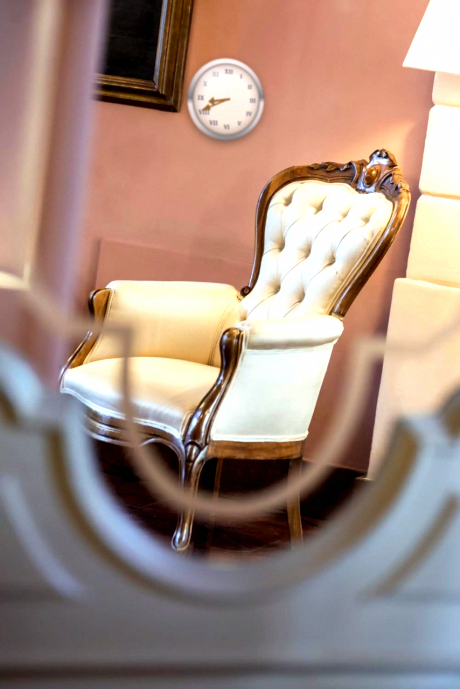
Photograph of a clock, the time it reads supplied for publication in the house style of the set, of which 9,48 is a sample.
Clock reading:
8,41
